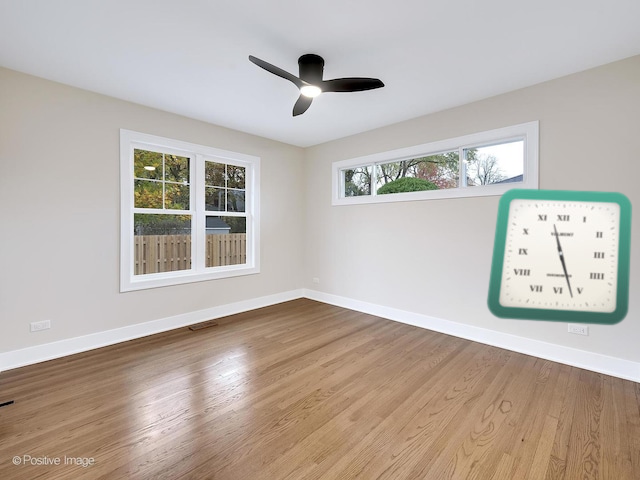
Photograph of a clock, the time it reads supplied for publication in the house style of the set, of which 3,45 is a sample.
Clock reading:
11,27
